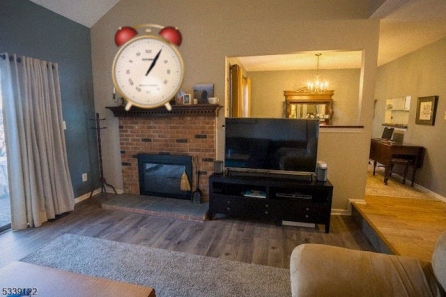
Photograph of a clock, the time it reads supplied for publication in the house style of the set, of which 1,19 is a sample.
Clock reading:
1,05
